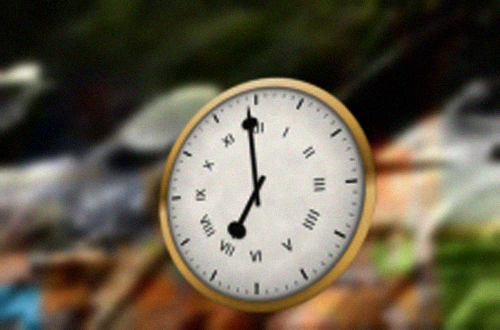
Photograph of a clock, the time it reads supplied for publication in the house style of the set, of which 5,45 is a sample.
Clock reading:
6,59
